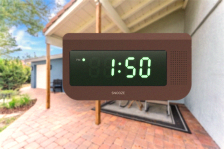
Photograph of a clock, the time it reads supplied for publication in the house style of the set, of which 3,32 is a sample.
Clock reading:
1,50
